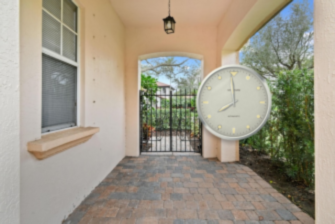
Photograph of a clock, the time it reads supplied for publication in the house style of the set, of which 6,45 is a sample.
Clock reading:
7,59
